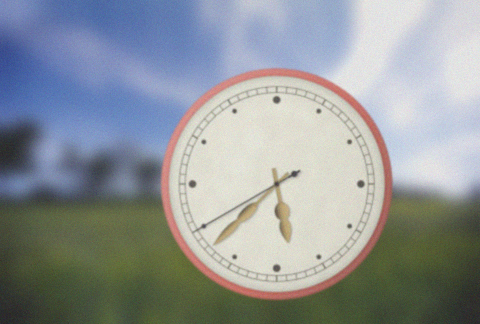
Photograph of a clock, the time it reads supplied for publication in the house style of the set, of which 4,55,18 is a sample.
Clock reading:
5,37,40
